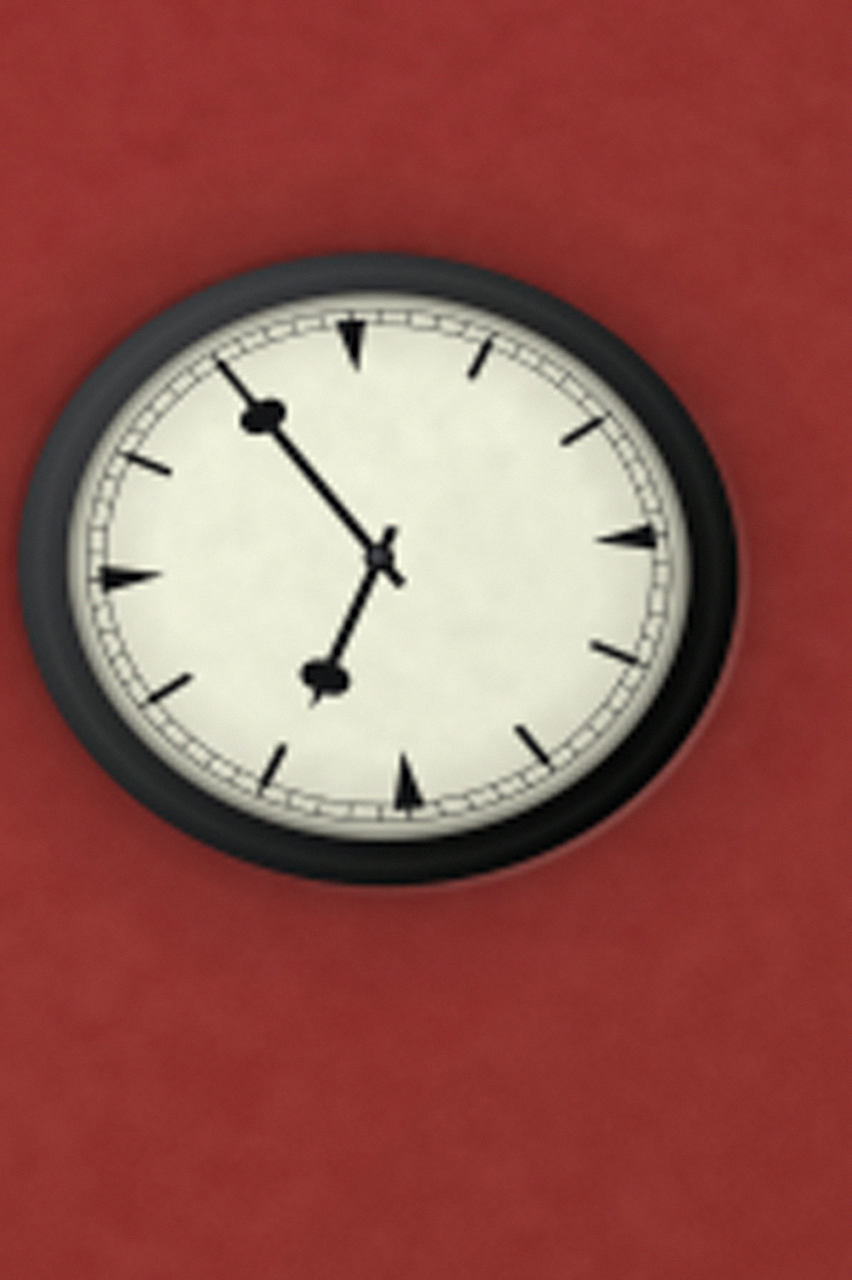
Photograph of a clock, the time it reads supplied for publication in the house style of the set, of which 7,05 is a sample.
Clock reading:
6,55
